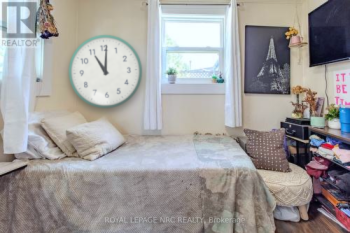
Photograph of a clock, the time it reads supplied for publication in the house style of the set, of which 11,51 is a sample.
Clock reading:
11,01
